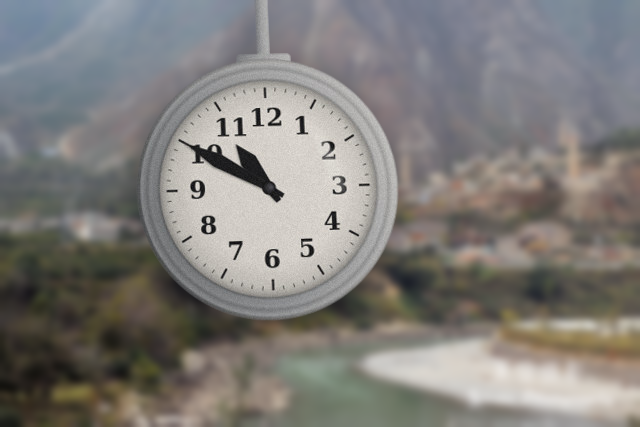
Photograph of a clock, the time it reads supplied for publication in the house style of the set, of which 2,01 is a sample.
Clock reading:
10,50
